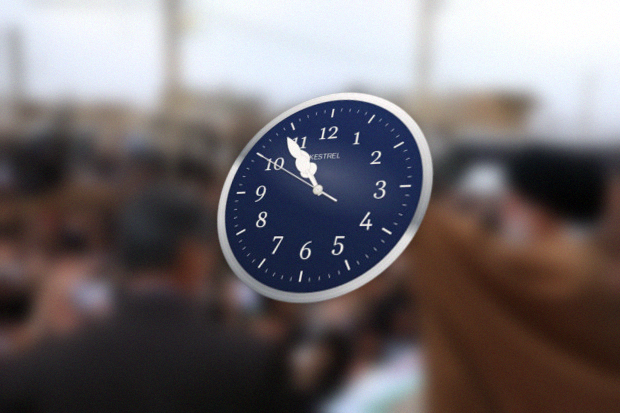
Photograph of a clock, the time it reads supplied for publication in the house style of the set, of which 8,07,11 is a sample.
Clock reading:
10,53,50
